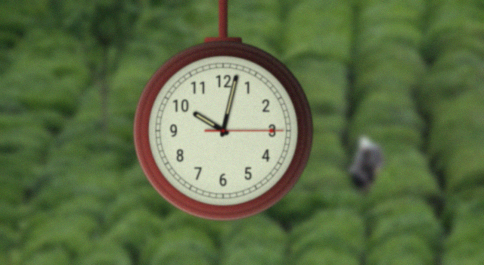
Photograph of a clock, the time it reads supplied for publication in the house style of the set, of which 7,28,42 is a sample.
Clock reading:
10,02,15
